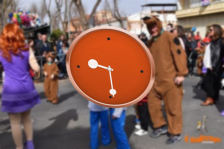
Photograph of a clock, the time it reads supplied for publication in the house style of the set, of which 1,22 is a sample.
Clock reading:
9,29
